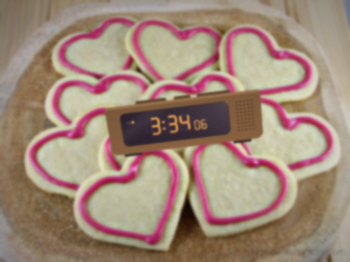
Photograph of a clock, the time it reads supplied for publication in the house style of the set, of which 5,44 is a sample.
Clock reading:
3,34
